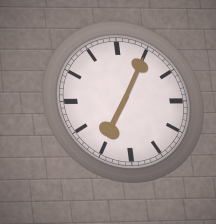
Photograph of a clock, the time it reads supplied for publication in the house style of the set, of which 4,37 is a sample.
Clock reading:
7,05
